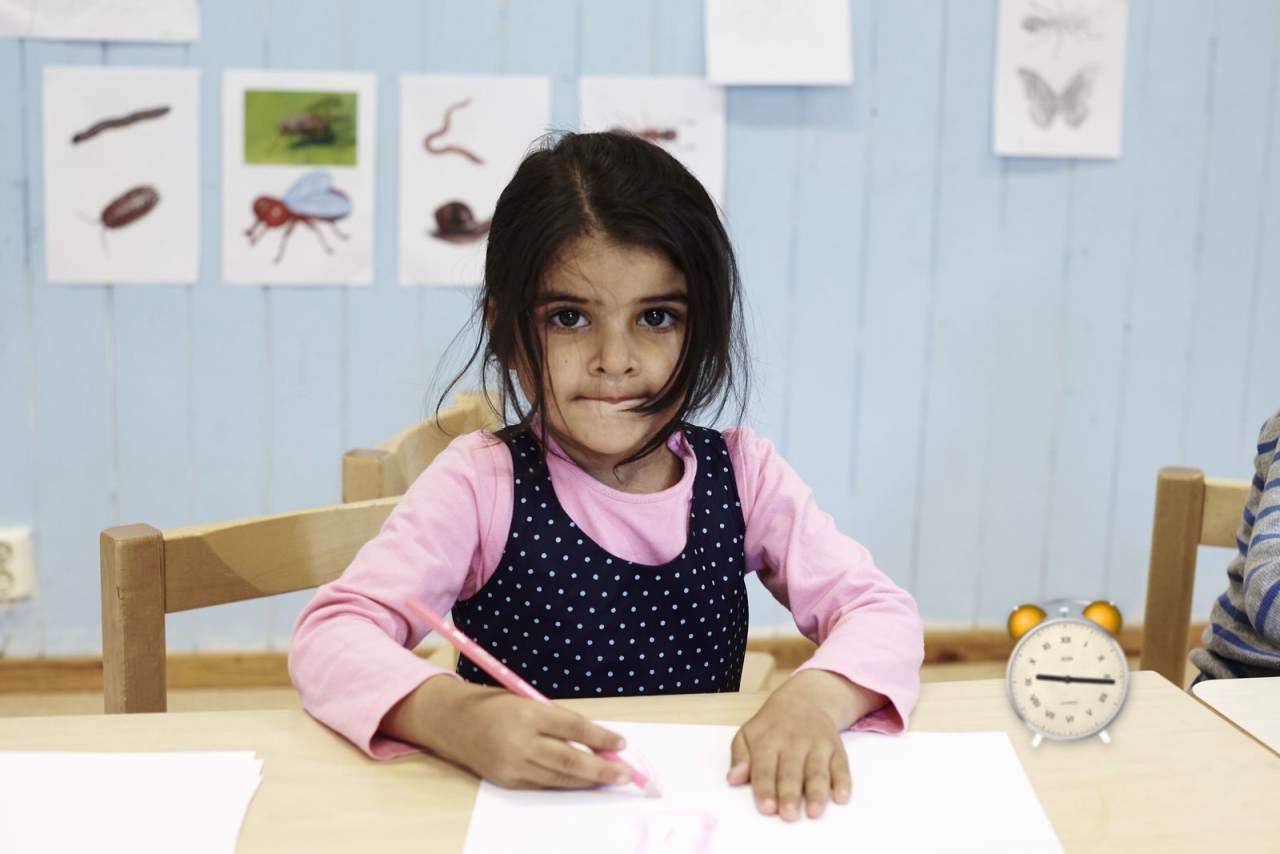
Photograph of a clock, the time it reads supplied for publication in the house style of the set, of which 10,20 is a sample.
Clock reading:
9,16
